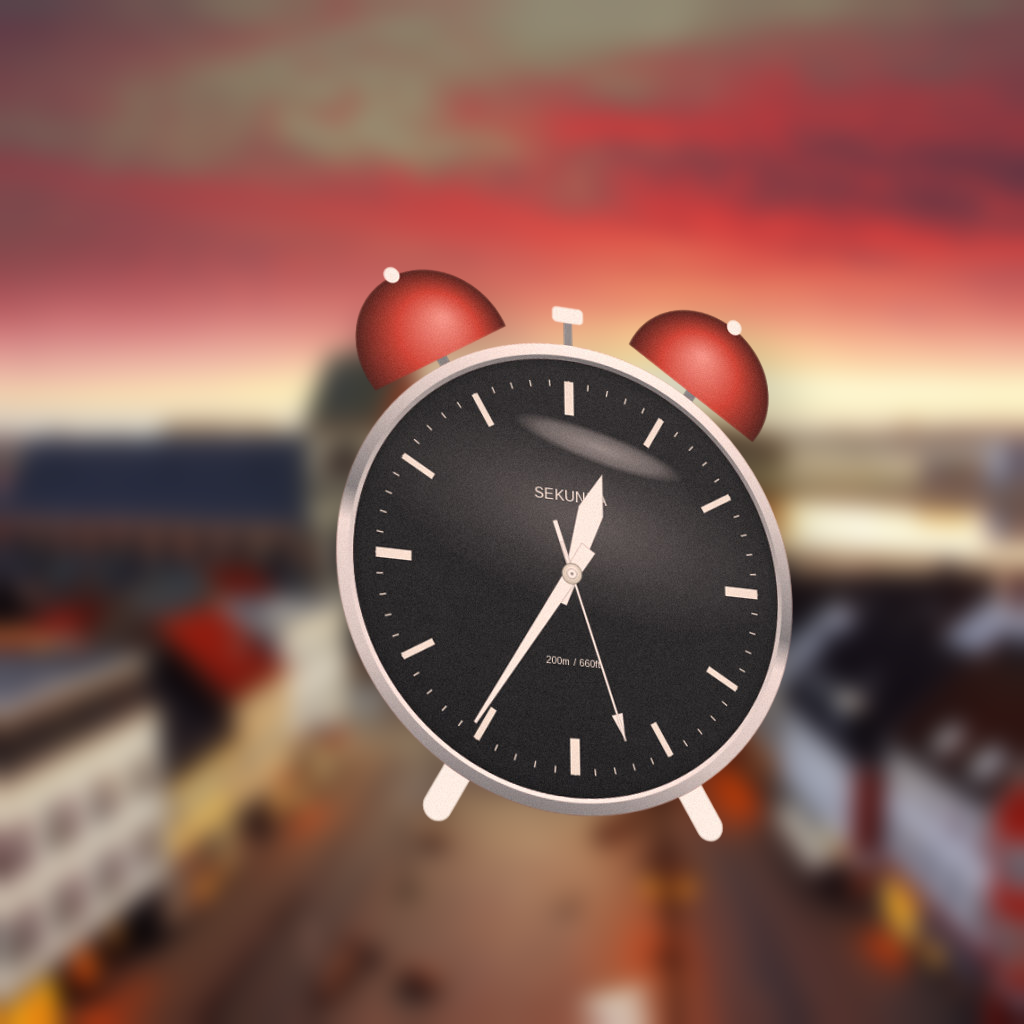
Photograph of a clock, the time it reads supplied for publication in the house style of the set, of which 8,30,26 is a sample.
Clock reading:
12,35,27
